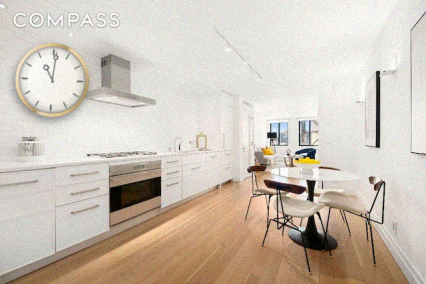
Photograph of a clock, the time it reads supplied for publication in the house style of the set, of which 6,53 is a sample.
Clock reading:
11,01
